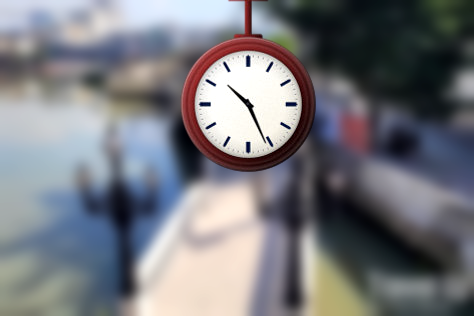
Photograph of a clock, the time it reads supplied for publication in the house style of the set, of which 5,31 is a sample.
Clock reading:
10,26
